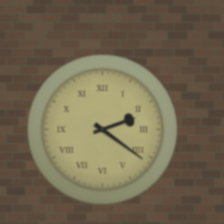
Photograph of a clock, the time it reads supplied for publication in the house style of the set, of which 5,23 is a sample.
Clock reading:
2,21
